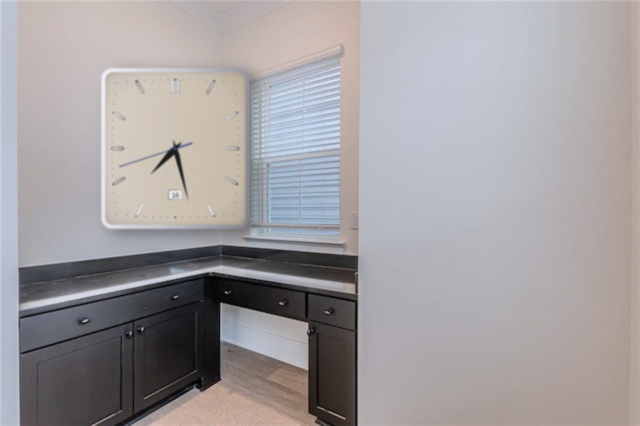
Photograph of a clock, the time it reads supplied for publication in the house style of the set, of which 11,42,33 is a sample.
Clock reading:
7,27,42
